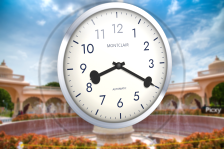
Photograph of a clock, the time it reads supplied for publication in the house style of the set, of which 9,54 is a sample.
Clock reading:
8,20
